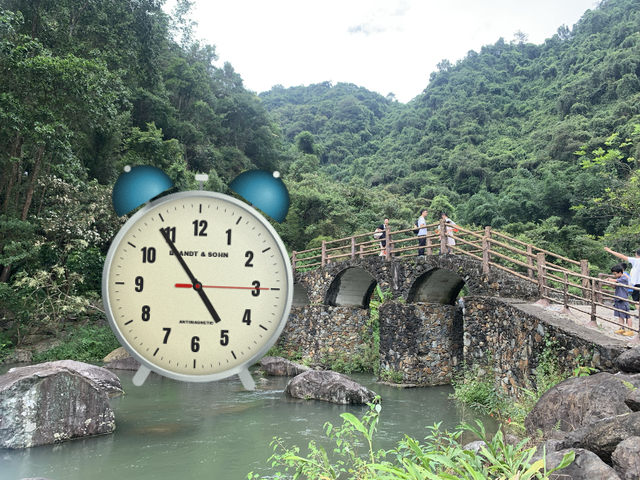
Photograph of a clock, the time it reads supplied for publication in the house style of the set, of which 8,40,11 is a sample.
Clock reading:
4,54,15
